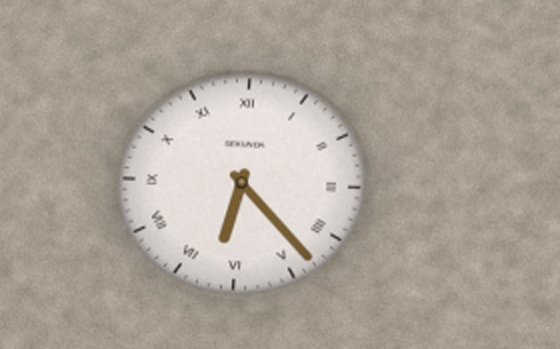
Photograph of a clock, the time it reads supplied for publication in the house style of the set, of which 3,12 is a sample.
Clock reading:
6,23
